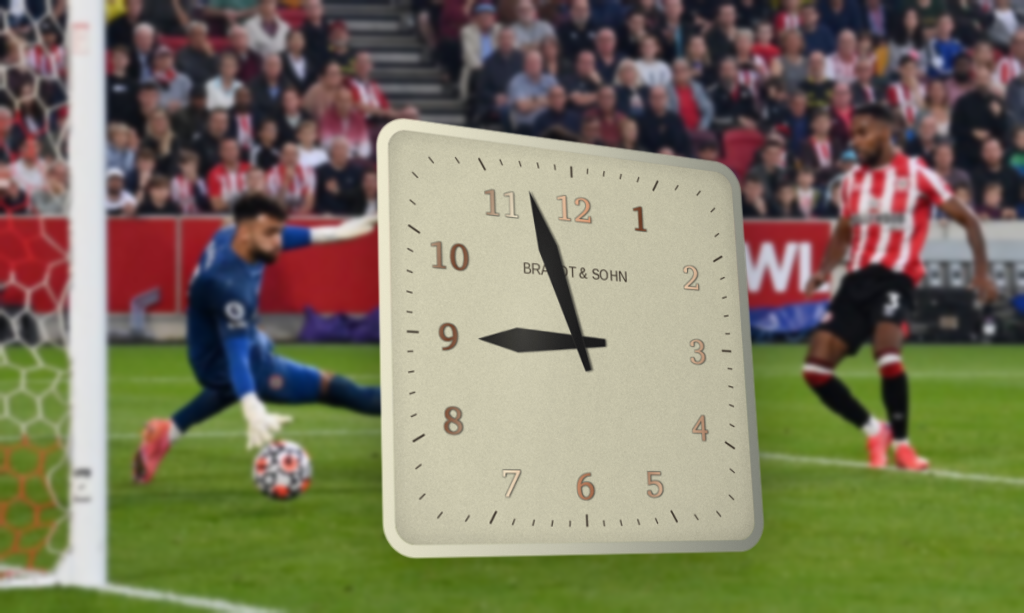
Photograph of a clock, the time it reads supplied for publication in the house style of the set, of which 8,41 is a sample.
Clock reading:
8,57
